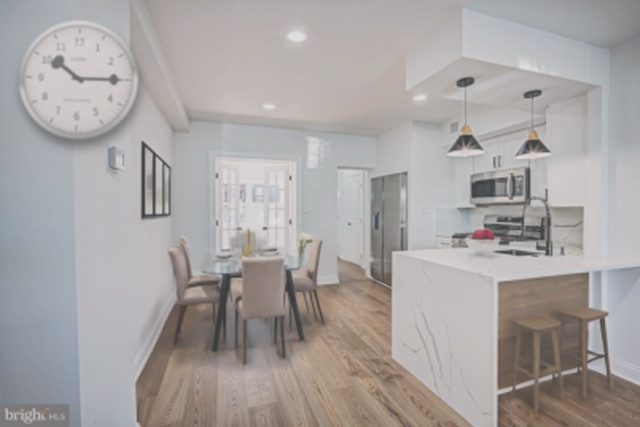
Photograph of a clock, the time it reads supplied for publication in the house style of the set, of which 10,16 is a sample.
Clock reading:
10,15
